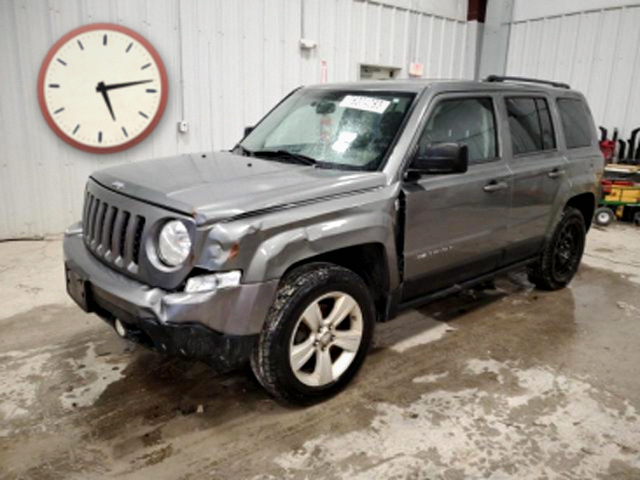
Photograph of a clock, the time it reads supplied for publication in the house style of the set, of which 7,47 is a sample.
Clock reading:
5,13
